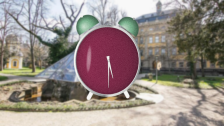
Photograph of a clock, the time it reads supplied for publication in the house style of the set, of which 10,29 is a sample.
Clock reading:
5,30
